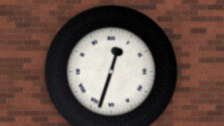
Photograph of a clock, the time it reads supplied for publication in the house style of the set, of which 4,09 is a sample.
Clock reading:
12,33
